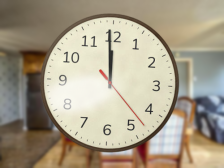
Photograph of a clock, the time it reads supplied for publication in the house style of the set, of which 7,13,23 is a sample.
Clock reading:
11,59,23
